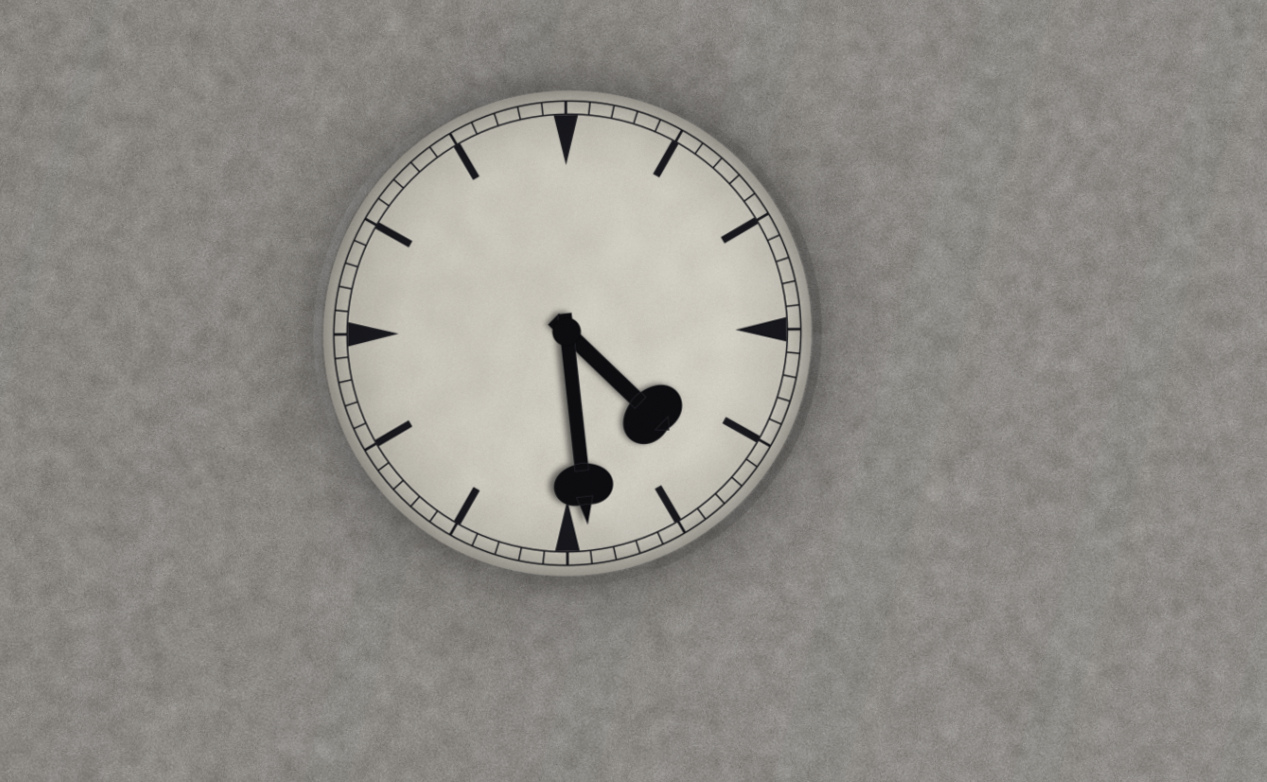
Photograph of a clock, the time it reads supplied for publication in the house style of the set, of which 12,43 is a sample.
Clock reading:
4,29
